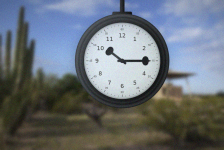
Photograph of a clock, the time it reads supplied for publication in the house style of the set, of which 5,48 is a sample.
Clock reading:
10,15
